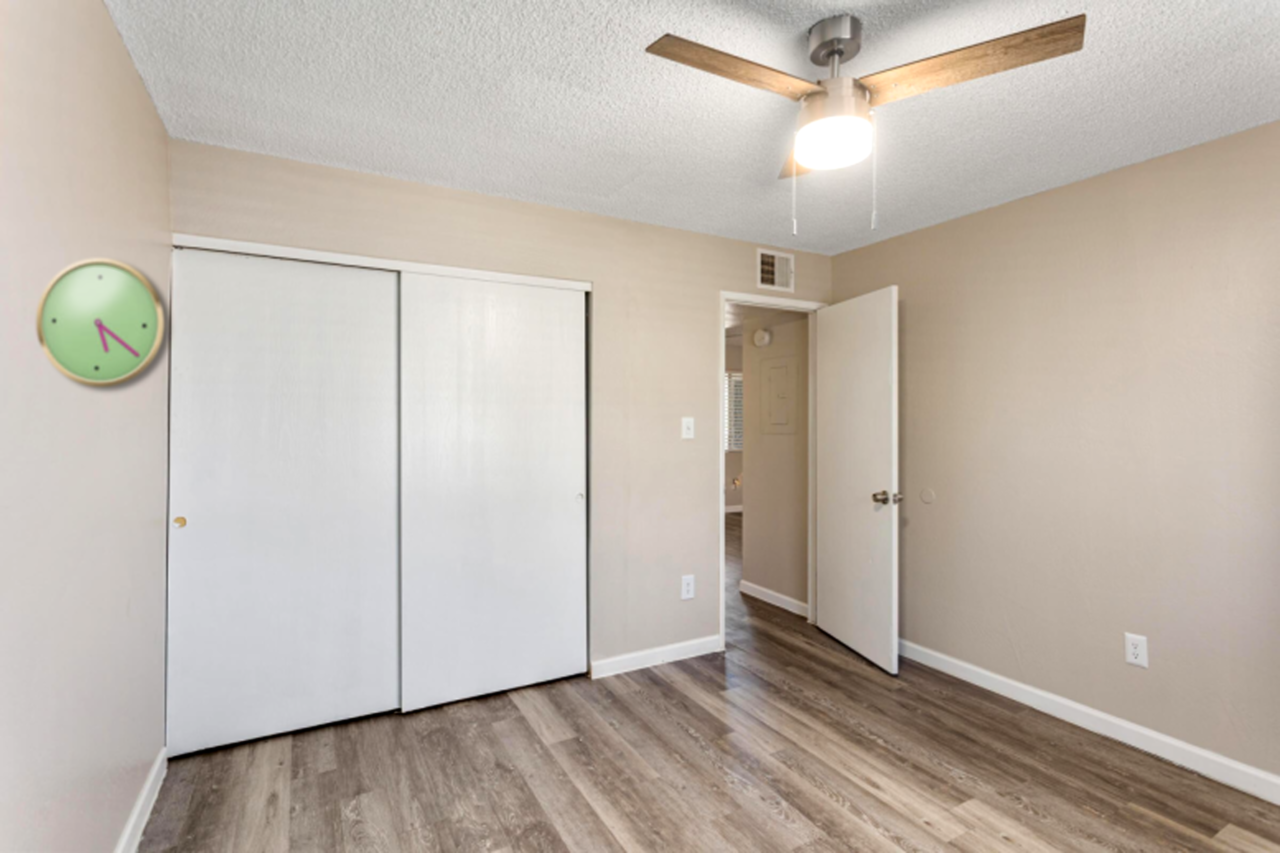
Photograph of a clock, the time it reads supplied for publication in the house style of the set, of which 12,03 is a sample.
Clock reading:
5,21
